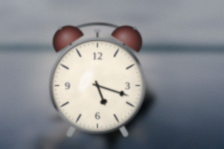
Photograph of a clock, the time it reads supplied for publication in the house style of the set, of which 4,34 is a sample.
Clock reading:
5,18
